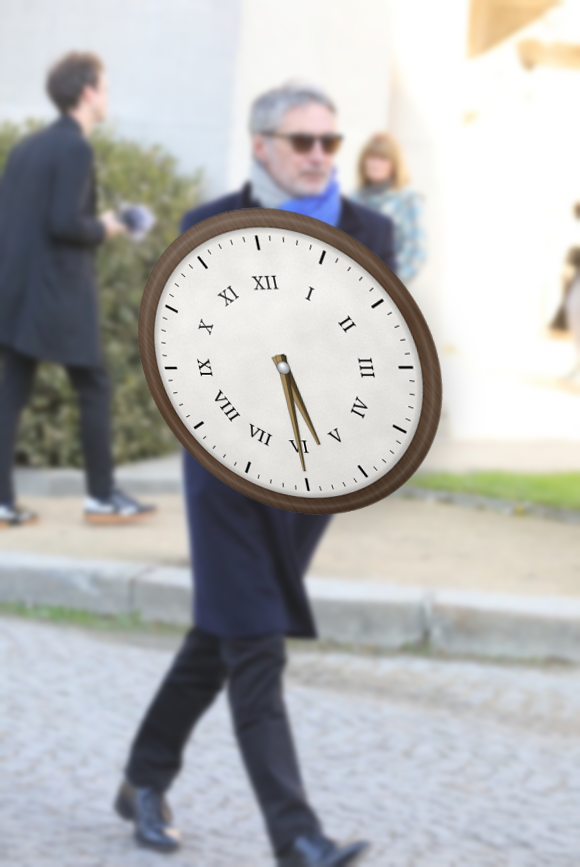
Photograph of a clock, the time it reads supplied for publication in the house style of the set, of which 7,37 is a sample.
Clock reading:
5,30
